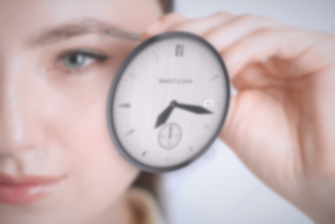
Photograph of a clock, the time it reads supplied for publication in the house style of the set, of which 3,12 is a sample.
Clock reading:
7,17
